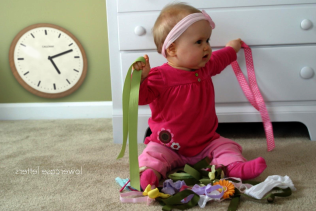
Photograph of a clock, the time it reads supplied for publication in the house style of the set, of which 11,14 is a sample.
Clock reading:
5,12
